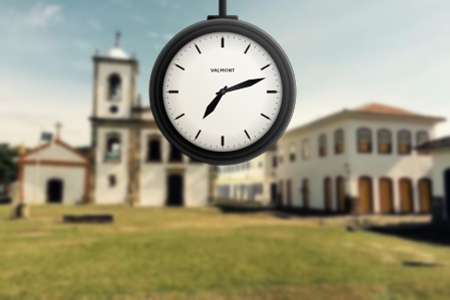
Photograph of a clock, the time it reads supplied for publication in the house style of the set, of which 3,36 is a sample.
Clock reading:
7,12
